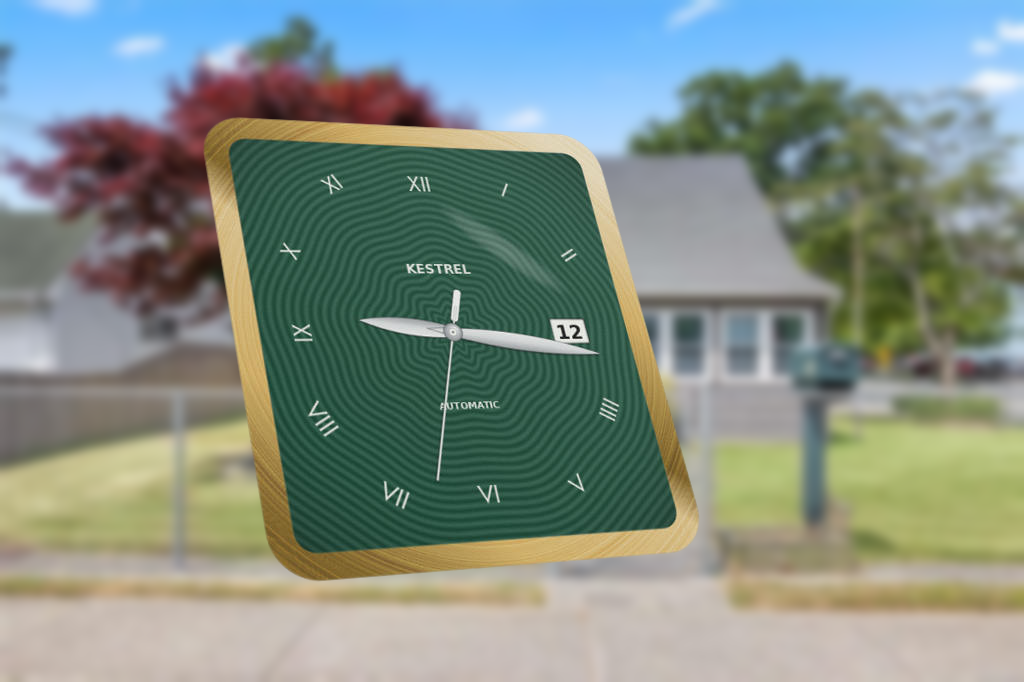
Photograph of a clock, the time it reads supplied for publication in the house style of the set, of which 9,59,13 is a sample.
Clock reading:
9,16,33
